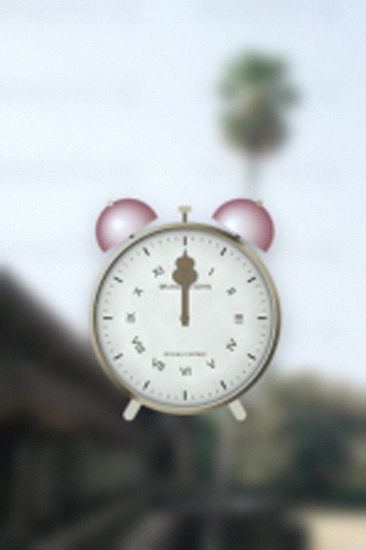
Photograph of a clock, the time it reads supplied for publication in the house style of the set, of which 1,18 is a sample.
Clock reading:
12,00
